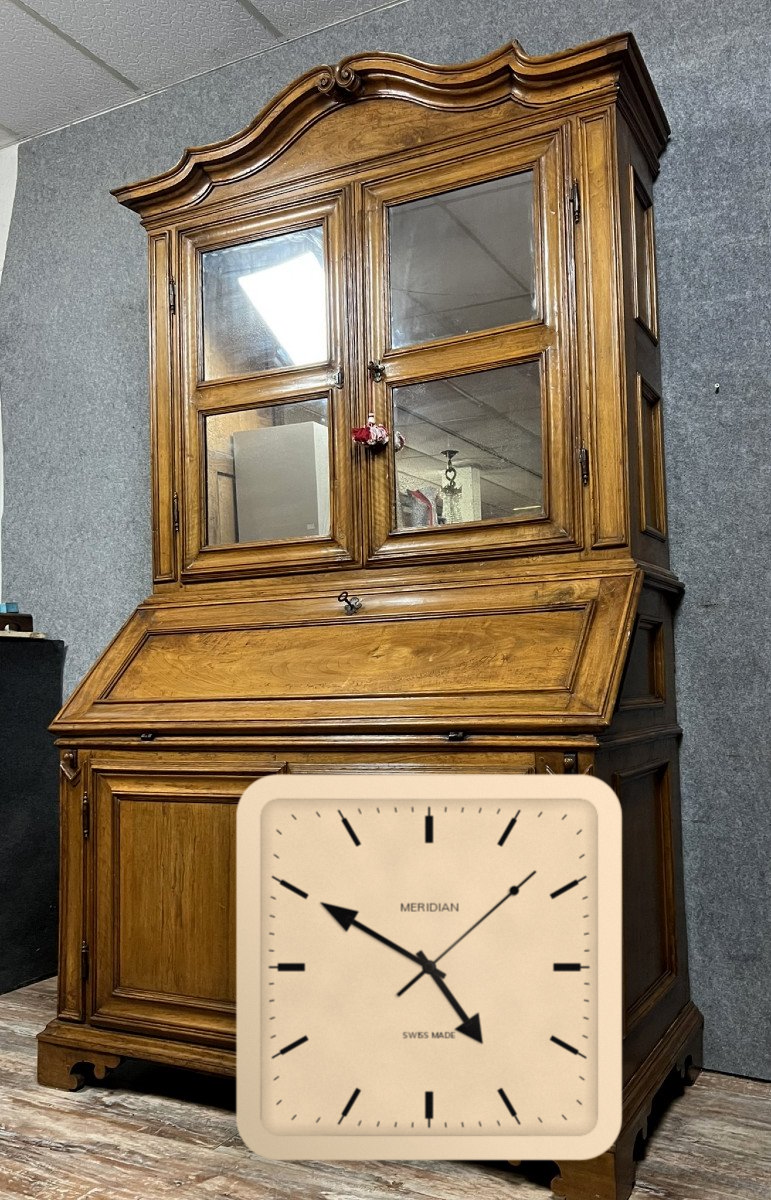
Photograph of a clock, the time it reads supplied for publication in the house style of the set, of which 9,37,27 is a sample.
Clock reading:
4,50,08
